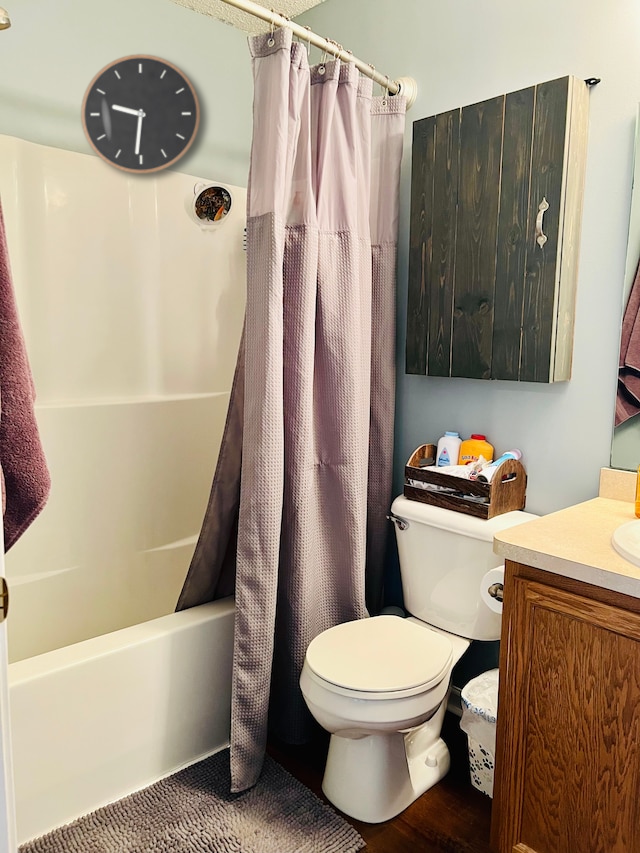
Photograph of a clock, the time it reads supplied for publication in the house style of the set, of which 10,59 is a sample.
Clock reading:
9,31
